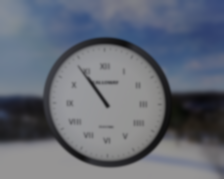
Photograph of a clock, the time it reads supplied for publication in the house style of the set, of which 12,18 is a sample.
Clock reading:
10,54
